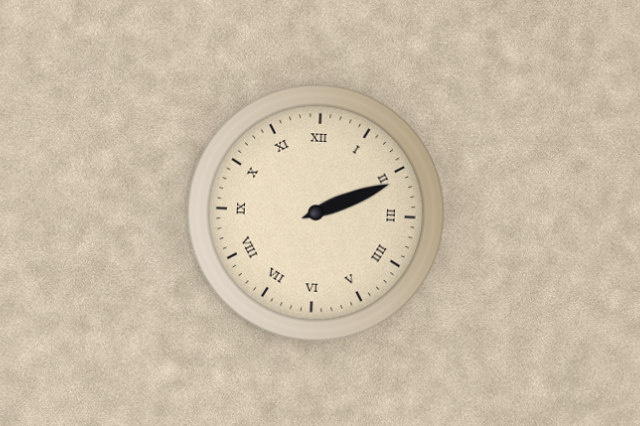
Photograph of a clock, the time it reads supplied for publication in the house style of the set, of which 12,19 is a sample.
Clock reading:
2,11
